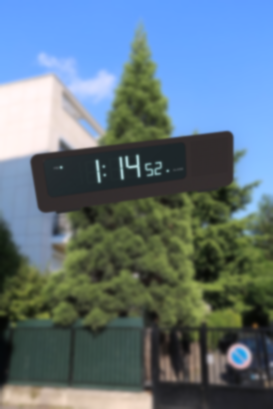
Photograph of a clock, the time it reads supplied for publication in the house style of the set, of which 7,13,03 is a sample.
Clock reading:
1,14,52
